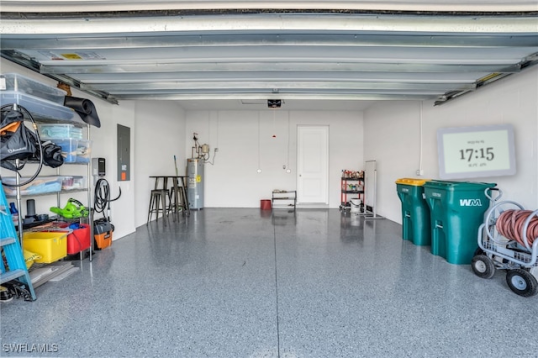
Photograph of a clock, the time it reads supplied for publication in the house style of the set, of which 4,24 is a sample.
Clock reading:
17,15
